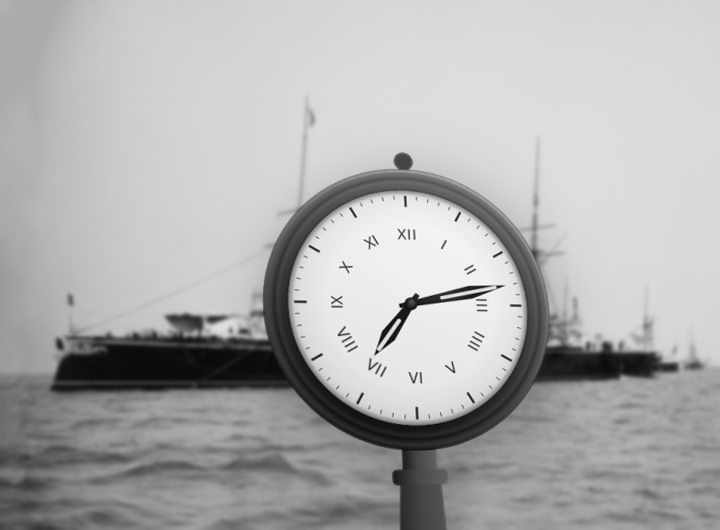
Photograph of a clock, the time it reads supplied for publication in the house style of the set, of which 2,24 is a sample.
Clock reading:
7,13
